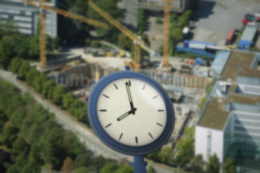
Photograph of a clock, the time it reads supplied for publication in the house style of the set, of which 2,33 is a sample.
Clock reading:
7,59
